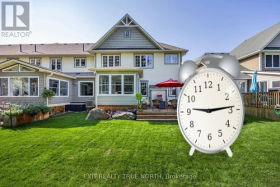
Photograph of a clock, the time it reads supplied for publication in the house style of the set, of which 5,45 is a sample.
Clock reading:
9,14
